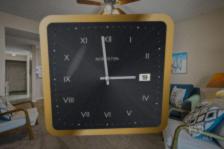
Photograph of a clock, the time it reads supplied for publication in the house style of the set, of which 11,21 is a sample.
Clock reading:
2,59
